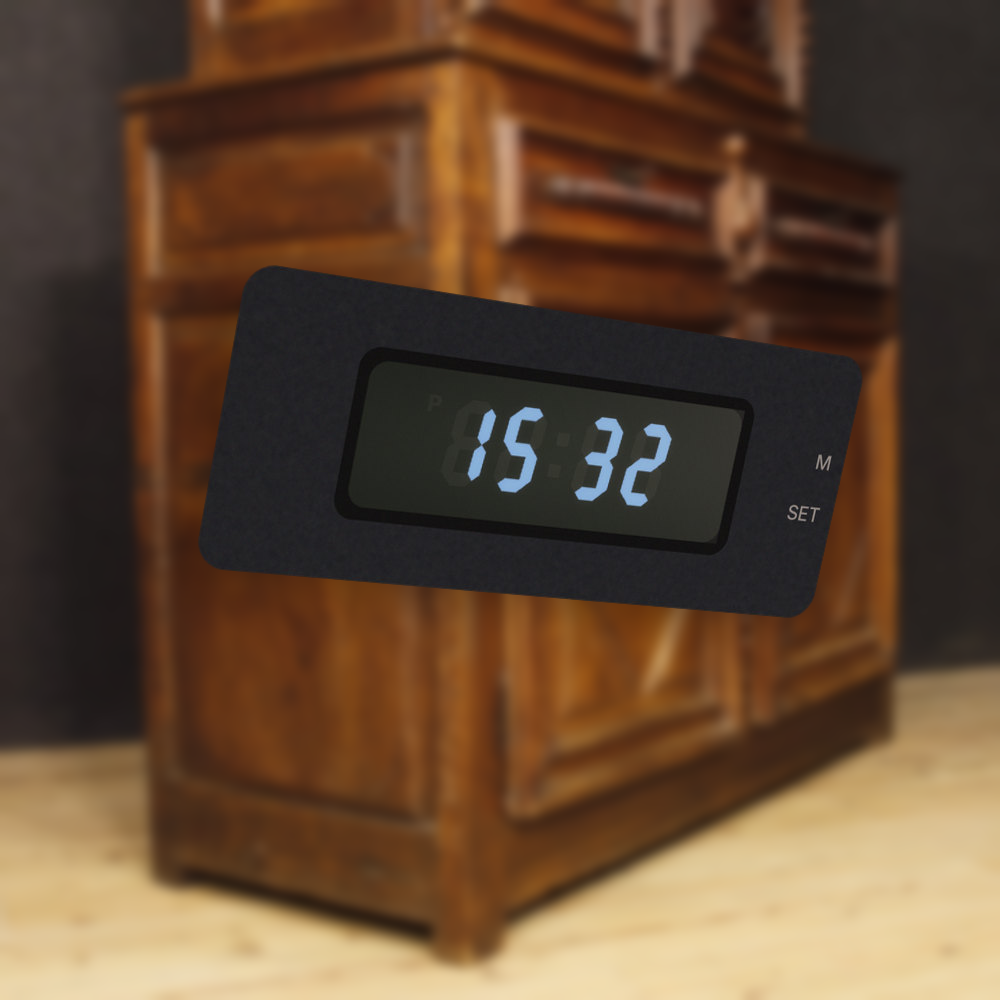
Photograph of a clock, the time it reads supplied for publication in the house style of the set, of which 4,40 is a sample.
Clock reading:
15,32
